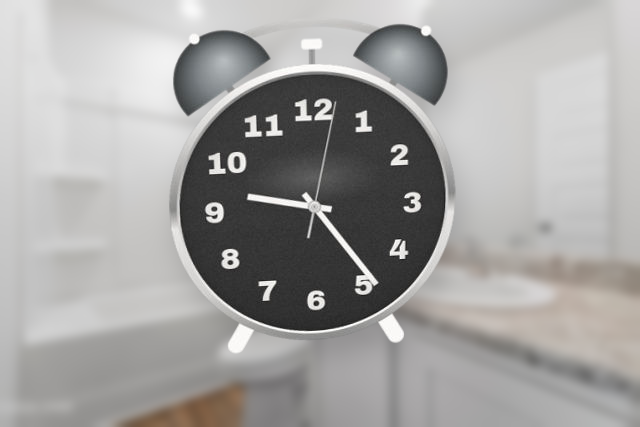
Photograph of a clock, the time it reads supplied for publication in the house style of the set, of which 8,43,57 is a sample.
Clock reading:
9,24,02
